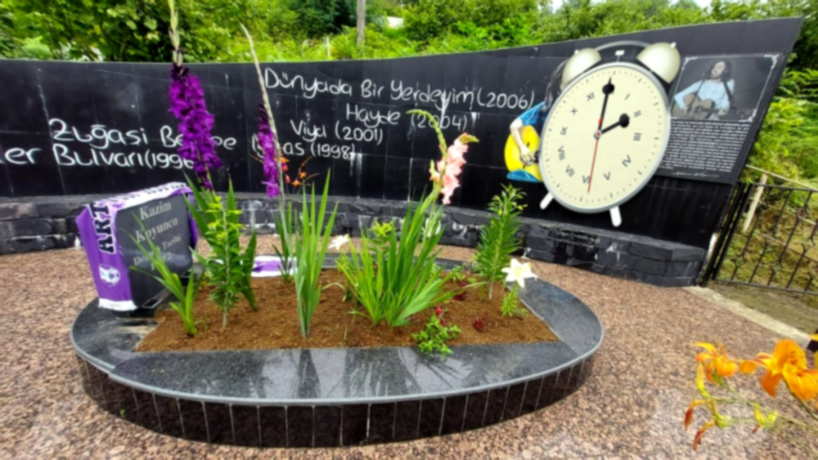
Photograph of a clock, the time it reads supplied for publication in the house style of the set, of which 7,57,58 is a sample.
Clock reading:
1,59,29
